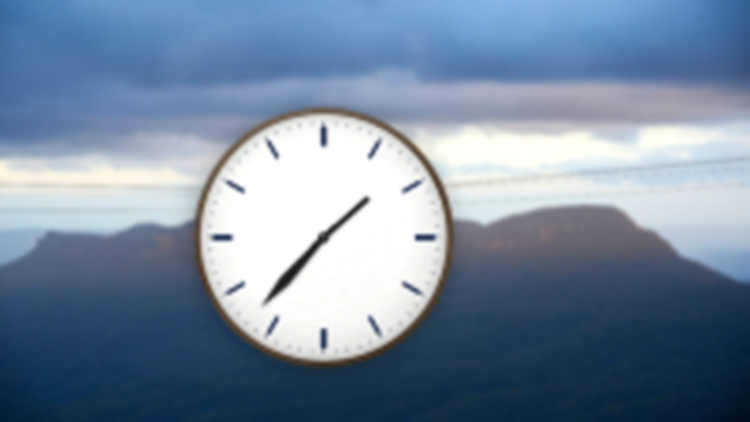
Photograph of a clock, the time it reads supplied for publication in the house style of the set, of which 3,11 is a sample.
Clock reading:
1,37
